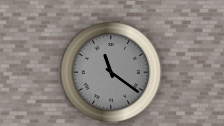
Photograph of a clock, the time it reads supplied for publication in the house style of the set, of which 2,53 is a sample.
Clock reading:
11,21
